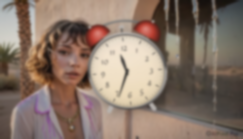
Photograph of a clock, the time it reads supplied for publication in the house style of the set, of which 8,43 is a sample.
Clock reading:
11,34
